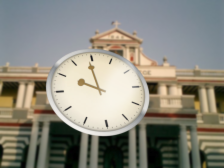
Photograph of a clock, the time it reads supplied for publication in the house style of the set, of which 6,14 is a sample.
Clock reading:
9,59
